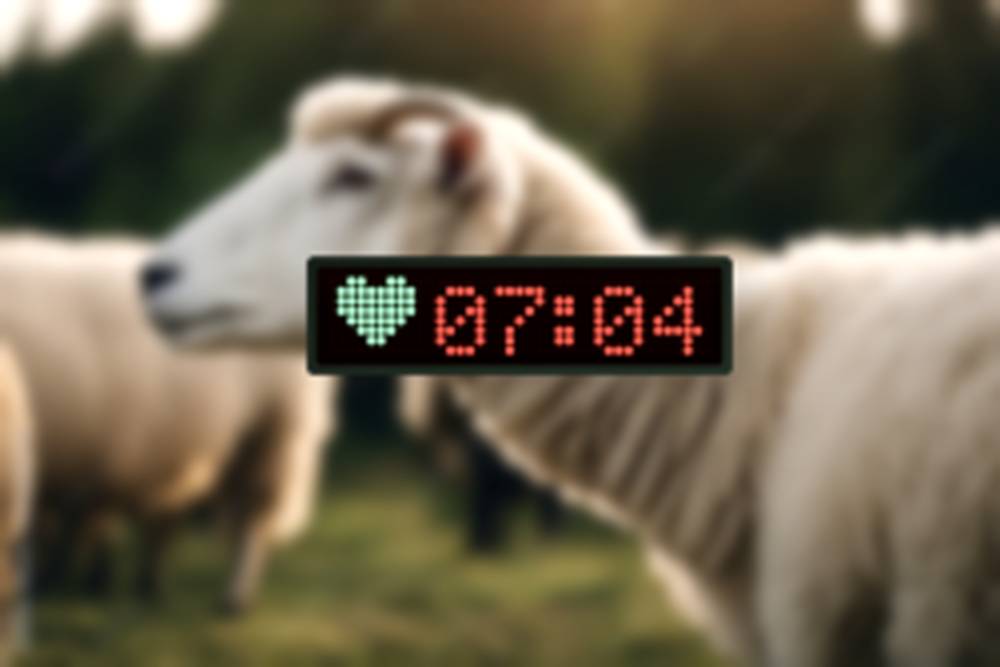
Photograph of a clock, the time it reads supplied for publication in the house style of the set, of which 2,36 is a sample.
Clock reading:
7,04
